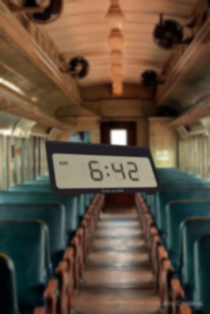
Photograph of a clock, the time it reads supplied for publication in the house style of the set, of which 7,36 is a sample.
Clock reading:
6,42
